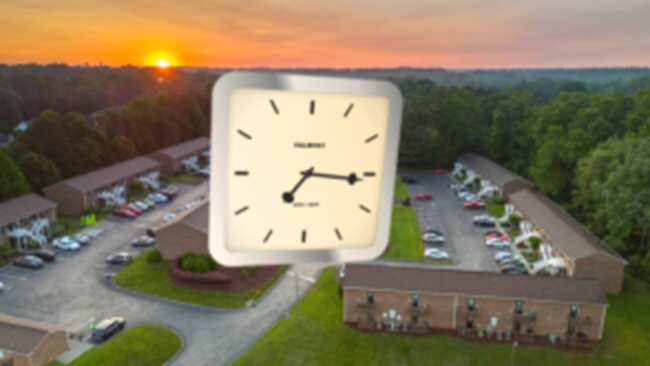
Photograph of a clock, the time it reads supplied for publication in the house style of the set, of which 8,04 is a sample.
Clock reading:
7,16
